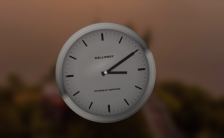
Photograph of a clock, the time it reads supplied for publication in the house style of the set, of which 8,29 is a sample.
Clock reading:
3,10
